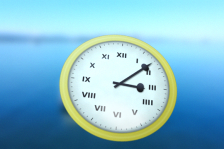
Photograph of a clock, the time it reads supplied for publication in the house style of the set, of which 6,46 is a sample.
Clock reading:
3,08
